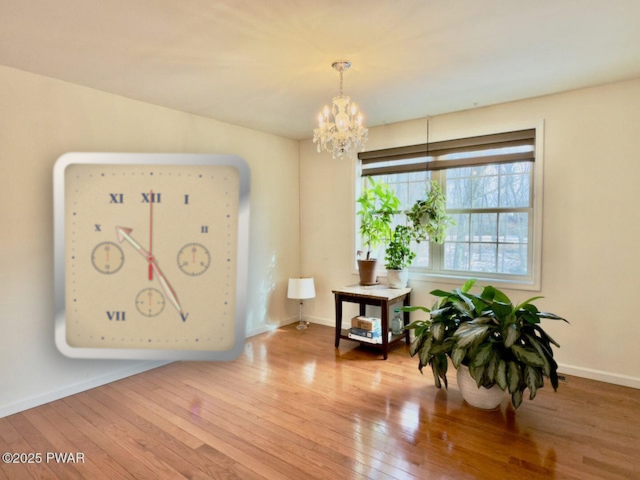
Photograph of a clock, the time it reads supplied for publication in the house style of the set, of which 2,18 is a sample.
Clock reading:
10,25
